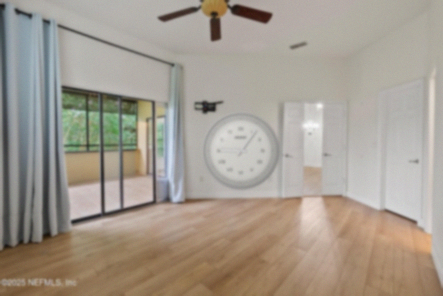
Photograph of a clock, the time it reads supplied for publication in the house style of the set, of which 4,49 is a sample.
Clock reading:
9,06
